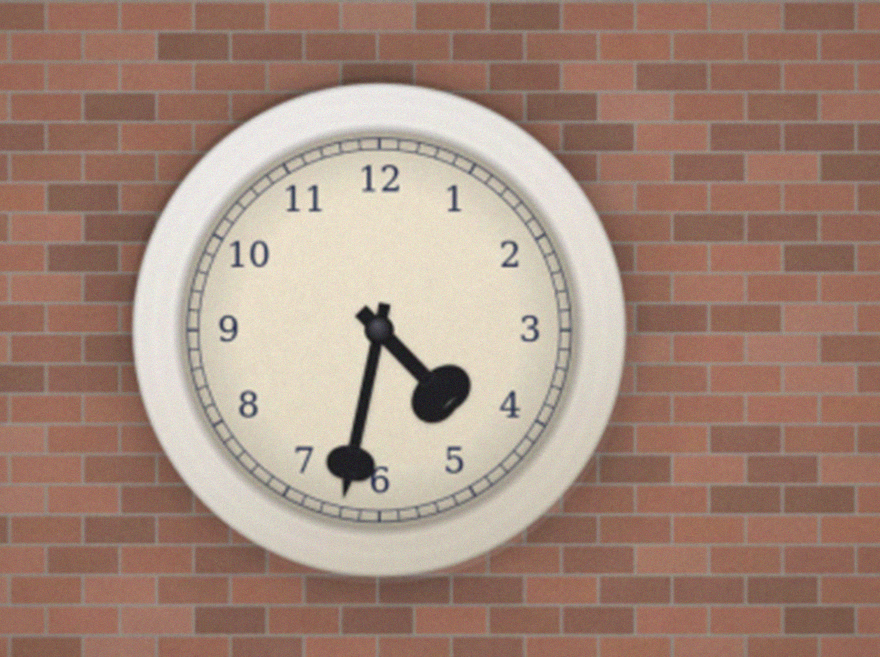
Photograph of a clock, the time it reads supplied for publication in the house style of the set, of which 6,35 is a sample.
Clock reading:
4,32
